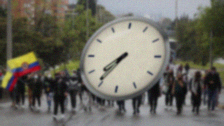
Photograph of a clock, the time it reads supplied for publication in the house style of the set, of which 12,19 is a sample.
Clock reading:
7,36
